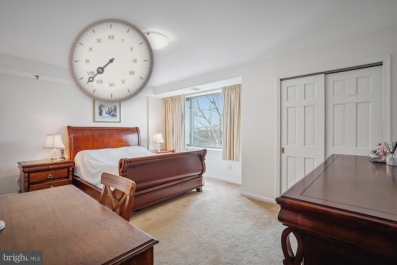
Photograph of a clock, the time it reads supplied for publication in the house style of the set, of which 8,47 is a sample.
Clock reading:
7,38
